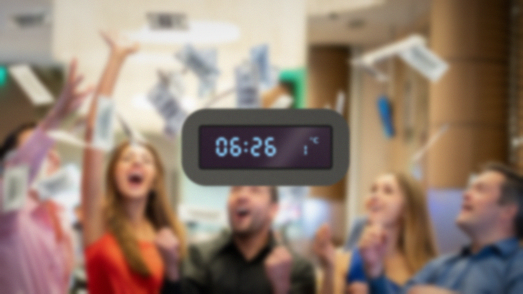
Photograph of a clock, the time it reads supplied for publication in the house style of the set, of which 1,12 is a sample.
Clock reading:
6,26
